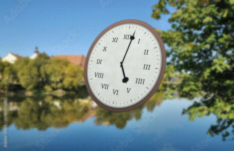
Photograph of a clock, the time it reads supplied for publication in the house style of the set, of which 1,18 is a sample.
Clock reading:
5,02
